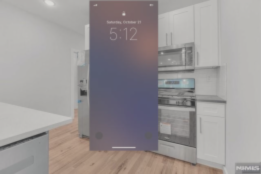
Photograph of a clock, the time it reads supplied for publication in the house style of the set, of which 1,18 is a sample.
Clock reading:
5,12
